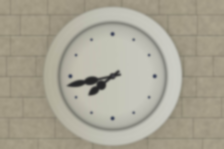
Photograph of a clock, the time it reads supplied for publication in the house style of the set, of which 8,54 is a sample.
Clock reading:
7,43
